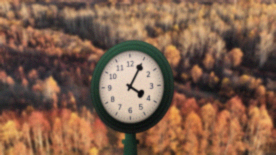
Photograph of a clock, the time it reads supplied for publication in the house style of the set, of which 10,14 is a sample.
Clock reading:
4,05
